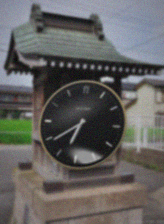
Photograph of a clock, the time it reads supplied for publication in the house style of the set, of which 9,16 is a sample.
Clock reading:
6,39
